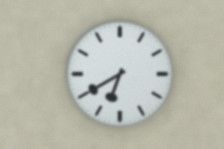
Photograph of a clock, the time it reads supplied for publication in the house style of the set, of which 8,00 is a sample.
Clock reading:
6,40
